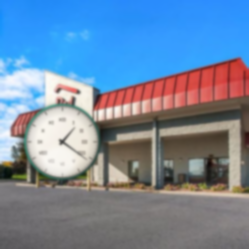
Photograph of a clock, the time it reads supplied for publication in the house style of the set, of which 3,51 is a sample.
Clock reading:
1,21
